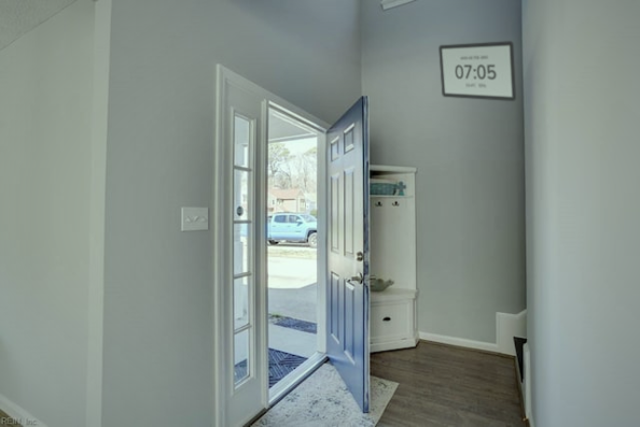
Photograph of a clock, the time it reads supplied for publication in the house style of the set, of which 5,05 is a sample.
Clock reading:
7,05
